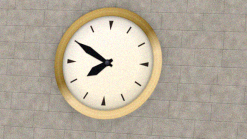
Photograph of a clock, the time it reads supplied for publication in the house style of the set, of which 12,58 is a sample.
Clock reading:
7,50
